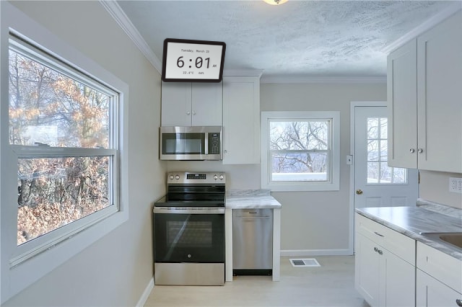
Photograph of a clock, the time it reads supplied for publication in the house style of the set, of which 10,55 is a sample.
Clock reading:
6,01
